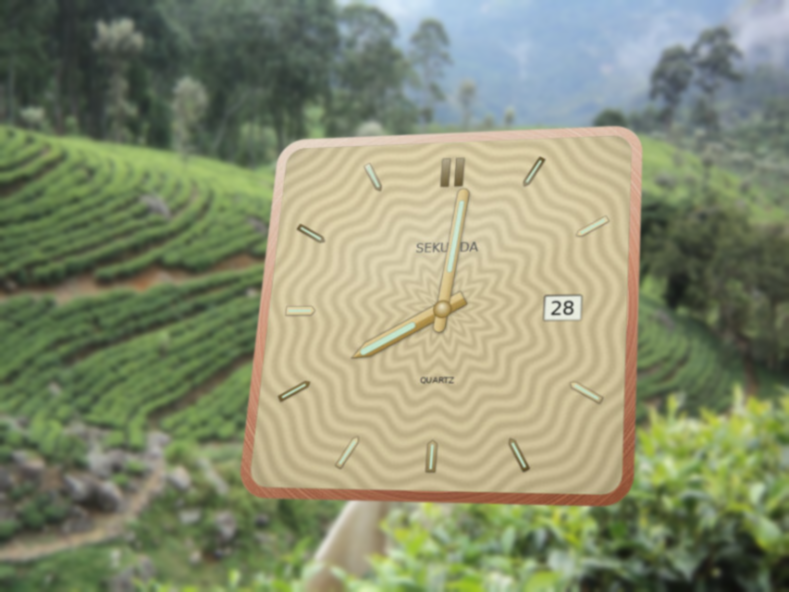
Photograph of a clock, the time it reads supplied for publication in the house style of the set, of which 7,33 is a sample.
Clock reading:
8,01
